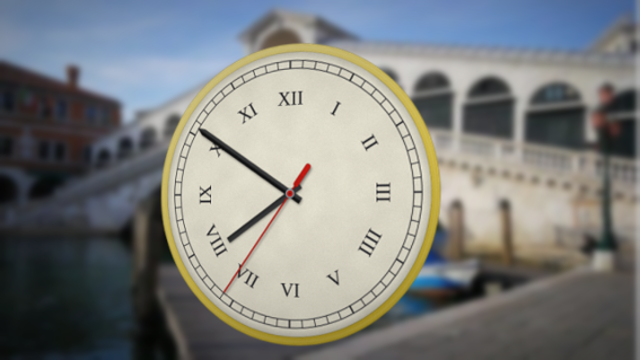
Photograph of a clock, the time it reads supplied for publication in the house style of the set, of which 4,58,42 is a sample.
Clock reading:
7,50,36
